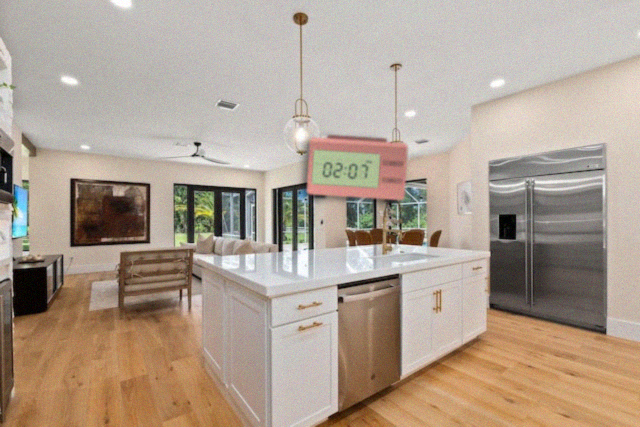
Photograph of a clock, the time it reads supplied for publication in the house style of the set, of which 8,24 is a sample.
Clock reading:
2,07
